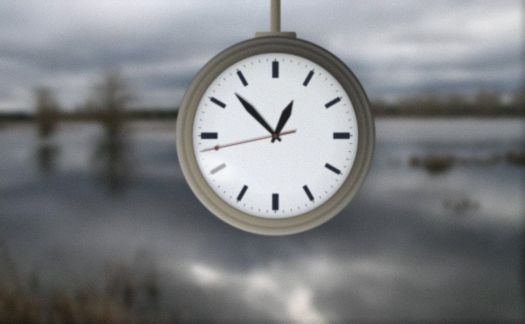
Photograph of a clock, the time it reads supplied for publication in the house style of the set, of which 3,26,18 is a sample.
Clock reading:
12,52,43
